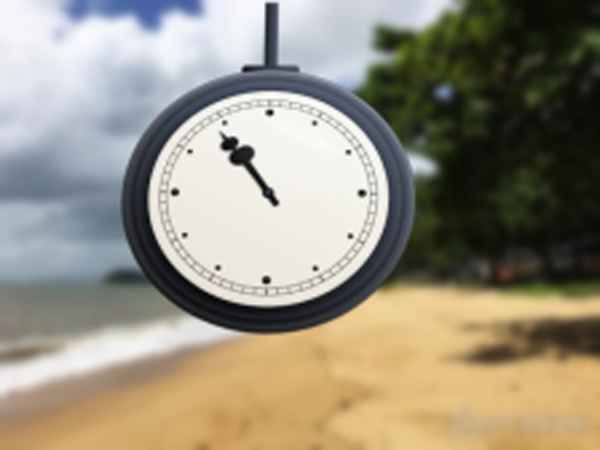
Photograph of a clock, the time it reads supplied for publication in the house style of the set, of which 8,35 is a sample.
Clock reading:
10,54
